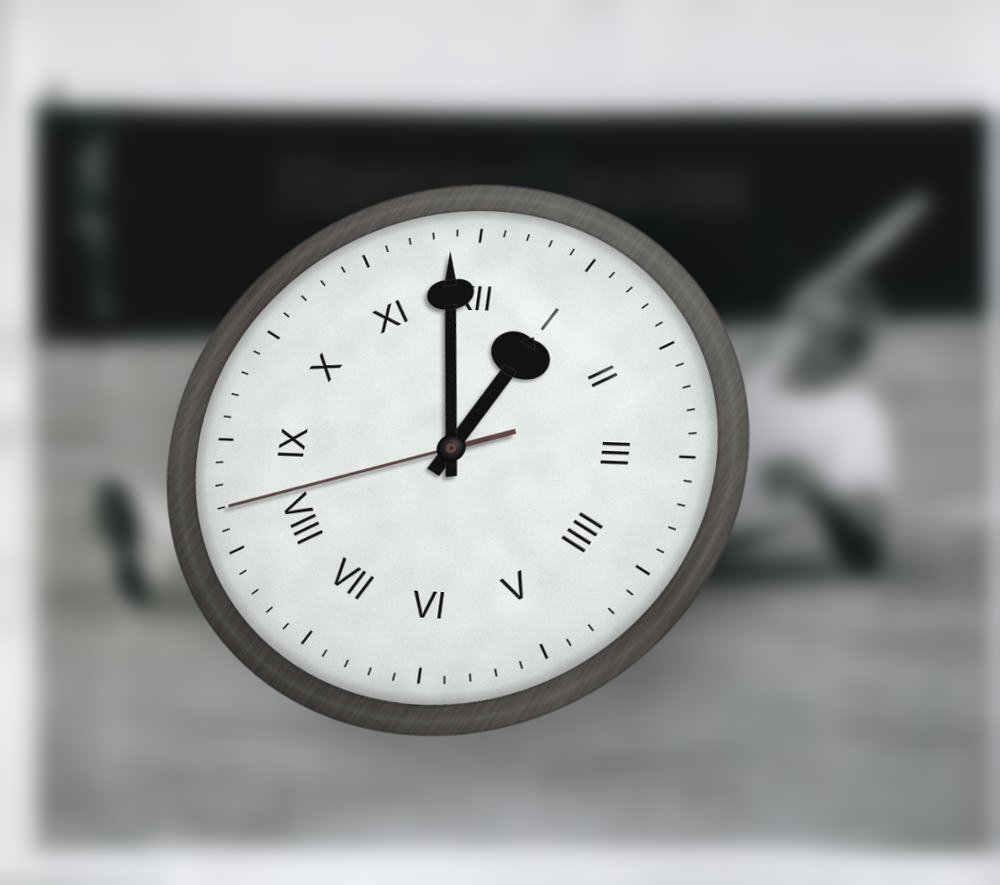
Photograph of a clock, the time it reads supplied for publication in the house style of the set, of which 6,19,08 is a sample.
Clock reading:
12,58,42
